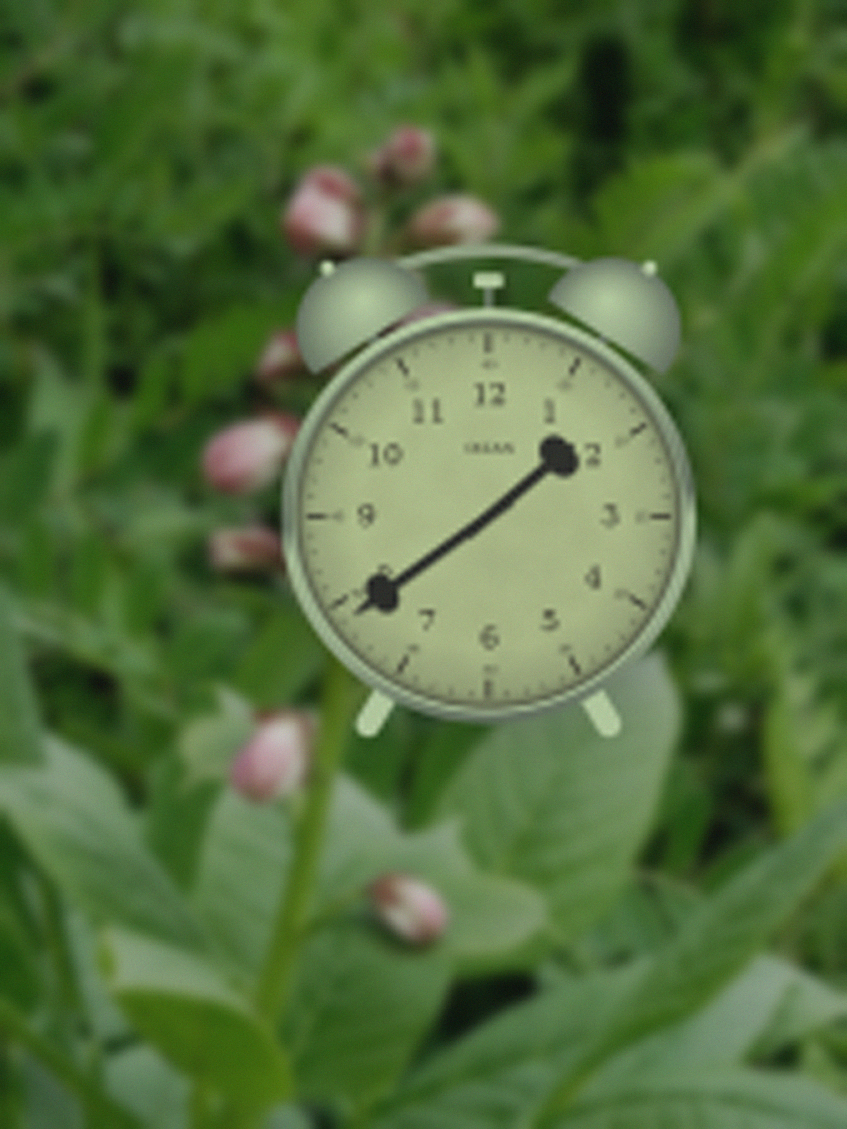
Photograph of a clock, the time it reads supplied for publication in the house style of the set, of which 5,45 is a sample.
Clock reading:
1,39
